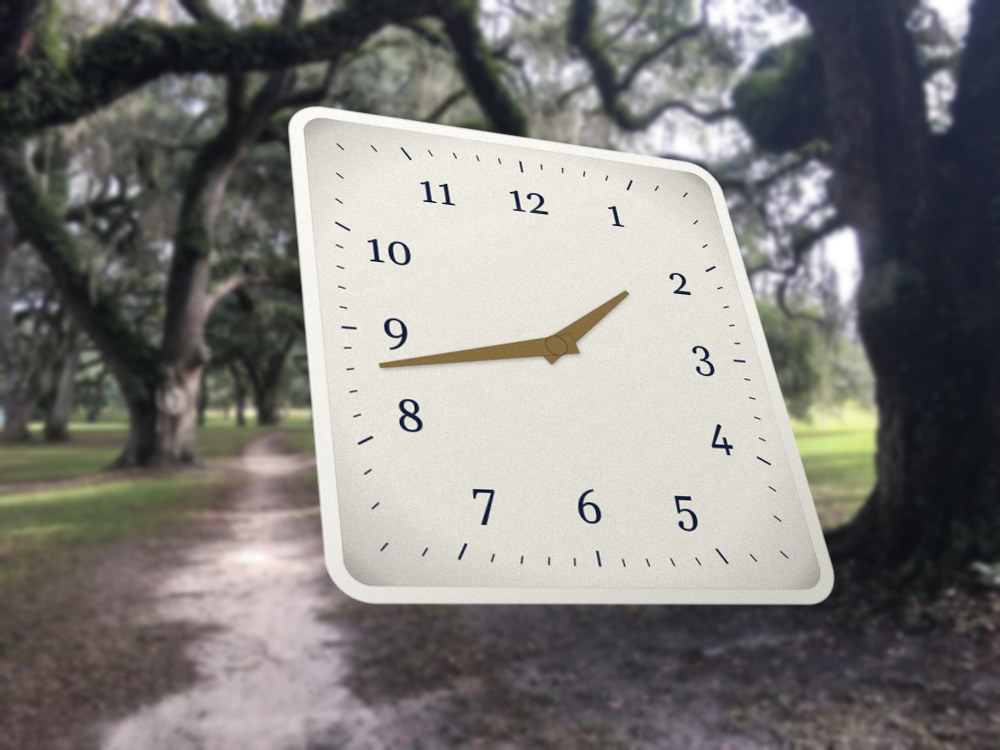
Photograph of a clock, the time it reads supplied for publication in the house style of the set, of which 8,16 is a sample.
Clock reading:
1,43
